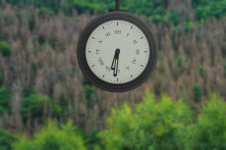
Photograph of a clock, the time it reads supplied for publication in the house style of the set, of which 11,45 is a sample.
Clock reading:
6,31
